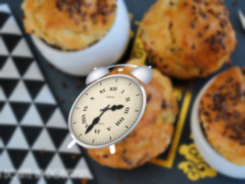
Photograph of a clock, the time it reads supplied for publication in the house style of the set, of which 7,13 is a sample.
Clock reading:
2,34
